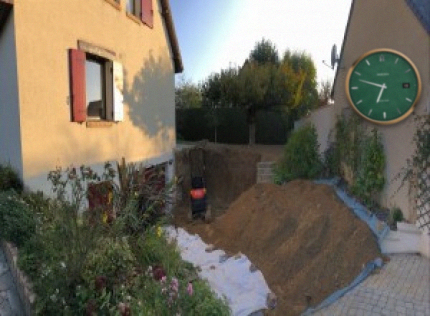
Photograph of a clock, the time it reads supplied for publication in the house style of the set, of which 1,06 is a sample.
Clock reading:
6,48
